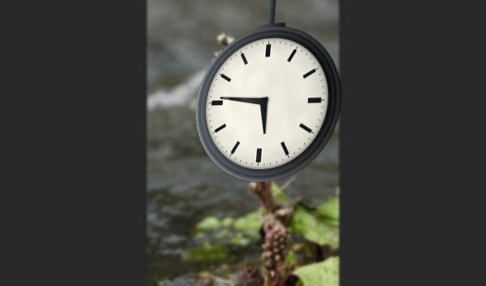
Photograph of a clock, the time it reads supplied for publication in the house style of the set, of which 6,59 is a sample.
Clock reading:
5,46
